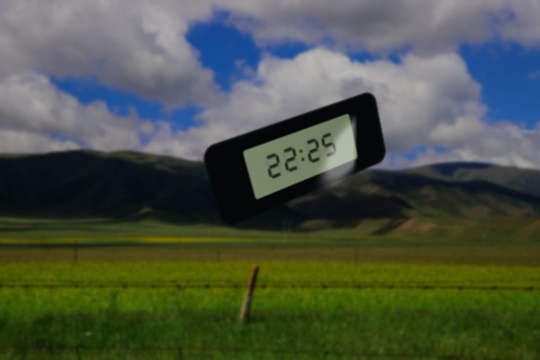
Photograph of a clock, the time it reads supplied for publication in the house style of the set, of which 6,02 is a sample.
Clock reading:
22,25
